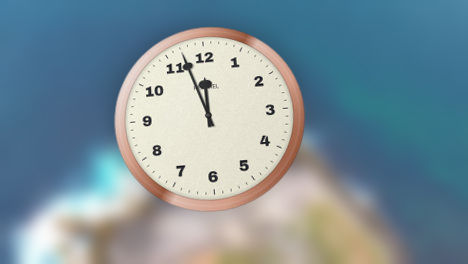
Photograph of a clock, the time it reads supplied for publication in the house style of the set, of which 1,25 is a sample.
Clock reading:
11,57
